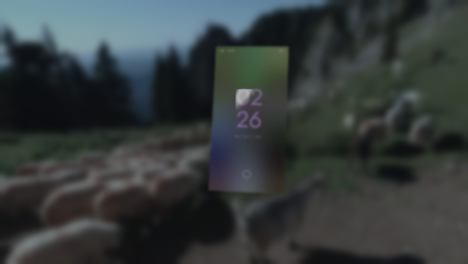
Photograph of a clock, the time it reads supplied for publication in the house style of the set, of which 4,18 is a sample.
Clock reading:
2,26
